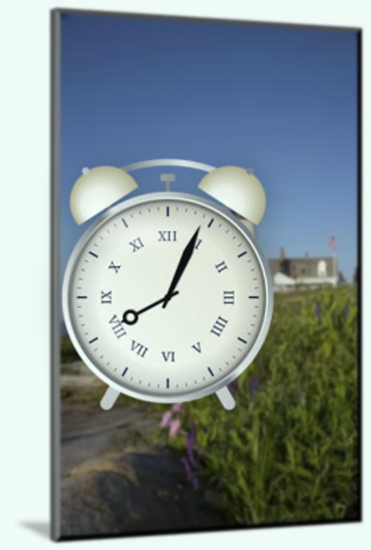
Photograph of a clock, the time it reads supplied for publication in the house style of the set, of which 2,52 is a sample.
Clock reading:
8,04
